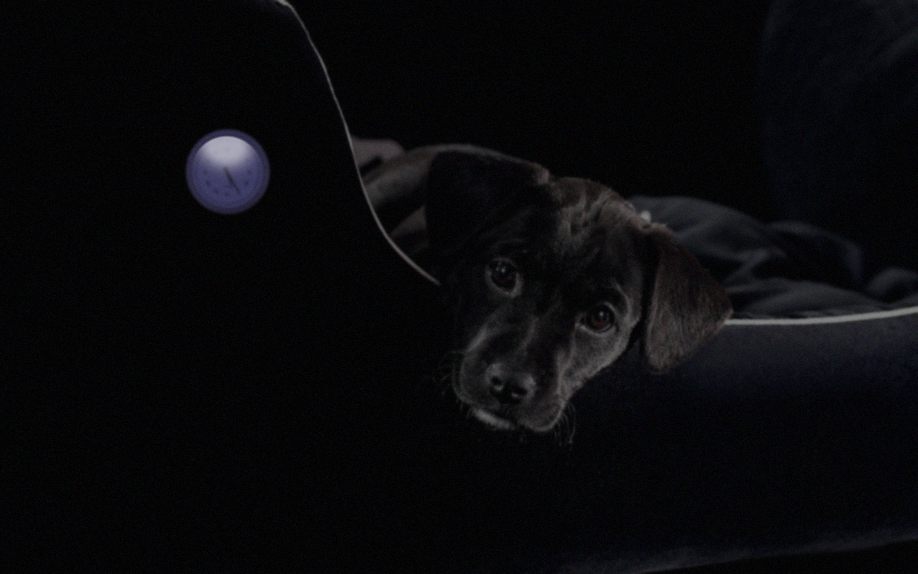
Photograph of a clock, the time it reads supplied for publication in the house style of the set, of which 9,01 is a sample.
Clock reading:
5,25
